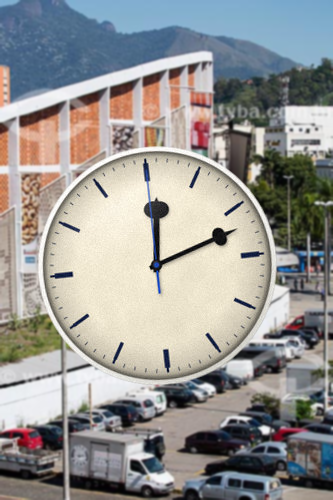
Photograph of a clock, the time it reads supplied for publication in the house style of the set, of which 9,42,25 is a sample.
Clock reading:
12,12,00
